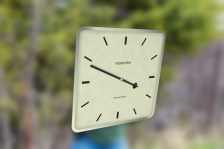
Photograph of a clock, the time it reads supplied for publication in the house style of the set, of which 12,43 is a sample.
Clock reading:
3,49
